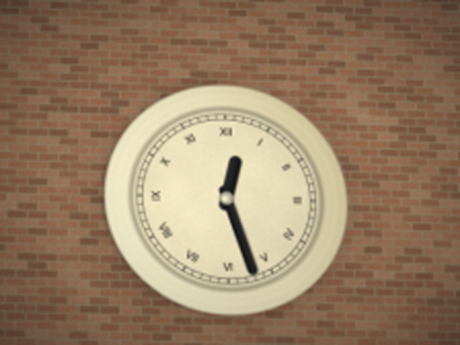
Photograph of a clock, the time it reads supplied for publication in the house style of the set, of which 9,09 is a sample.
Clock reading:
12,27
